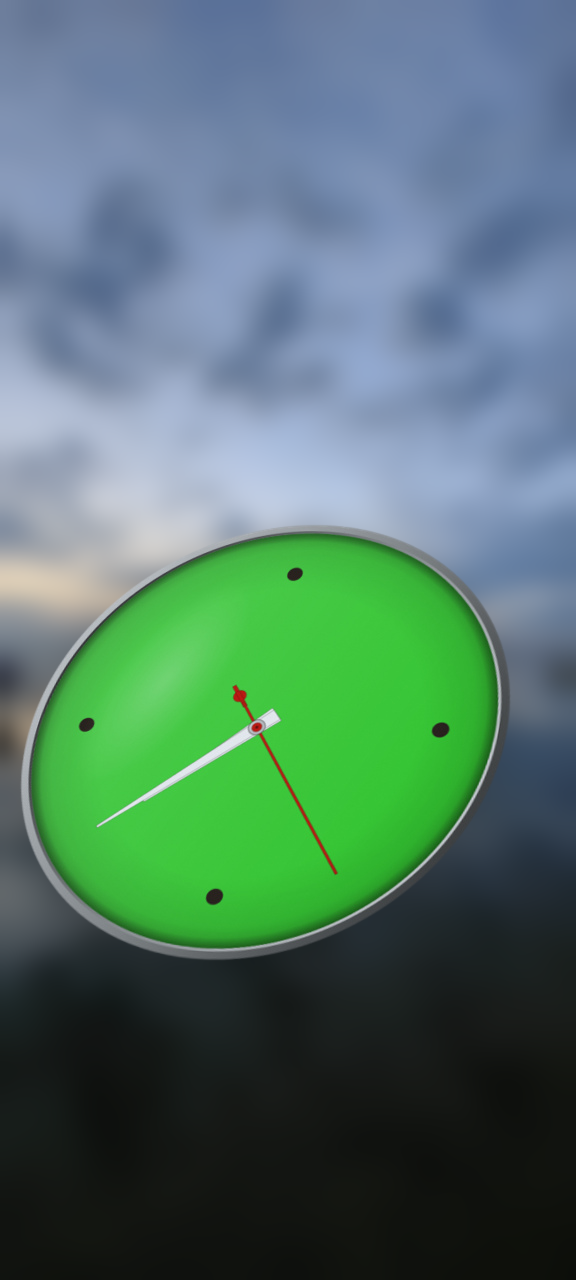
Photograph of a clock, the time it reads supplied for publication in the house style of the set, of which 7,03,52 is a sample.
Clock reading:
7,38,24
